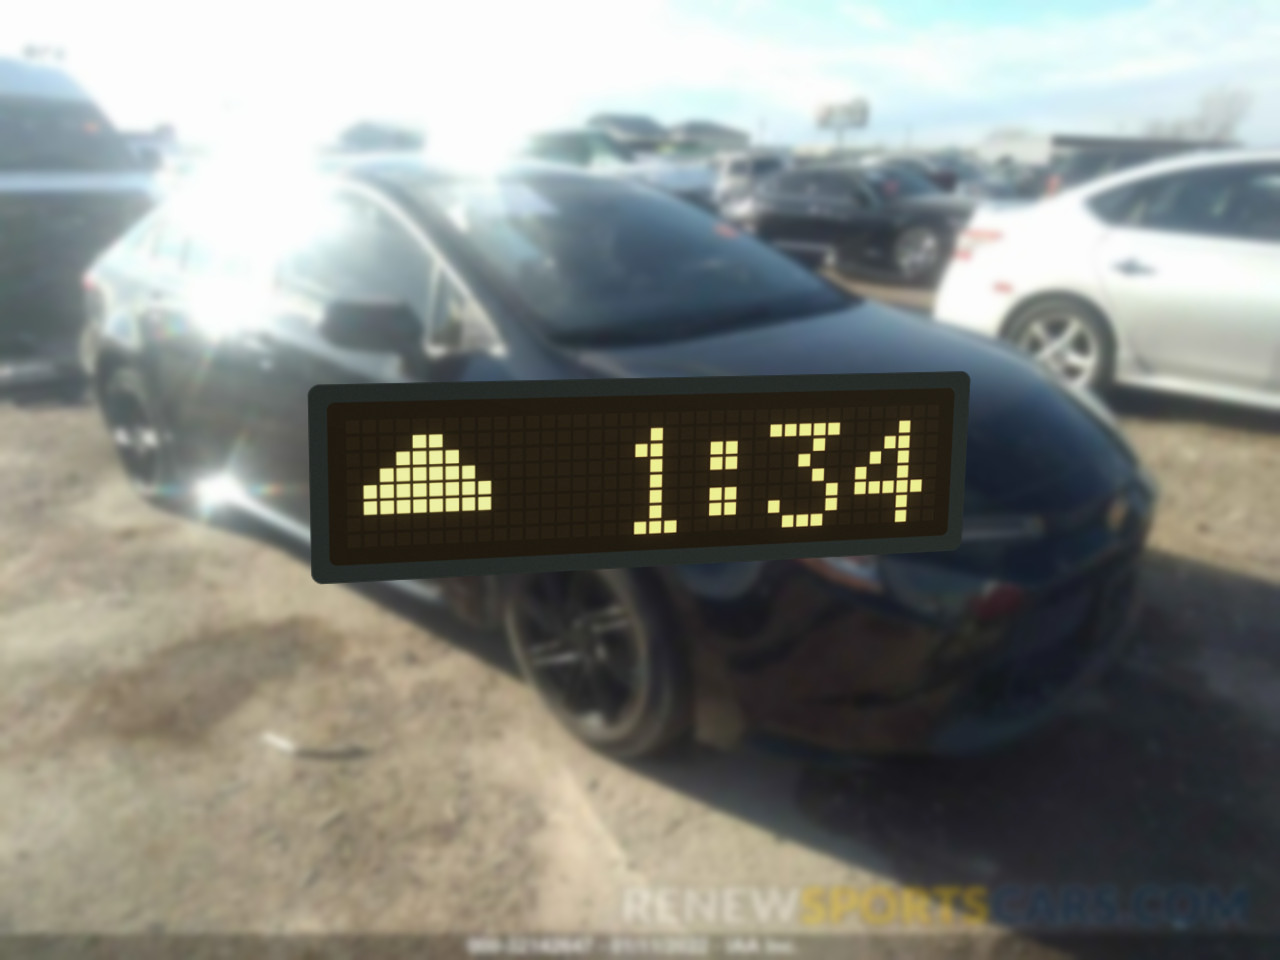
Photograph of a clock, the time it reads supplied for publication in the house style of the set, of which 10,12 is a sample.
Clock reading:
1,34
